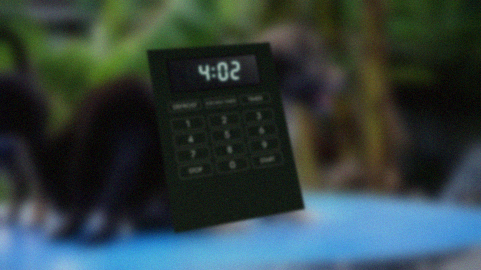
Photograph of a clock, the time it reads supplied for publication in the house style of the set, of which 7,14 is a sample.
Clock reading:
4,02
